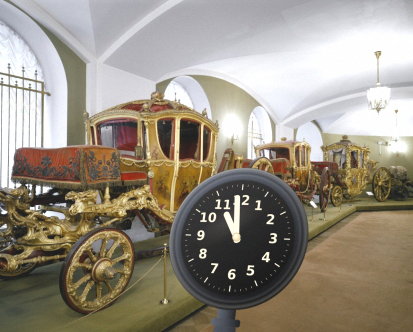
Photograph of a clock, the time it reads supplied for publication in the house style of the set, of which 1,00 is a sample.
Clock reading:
10,59
